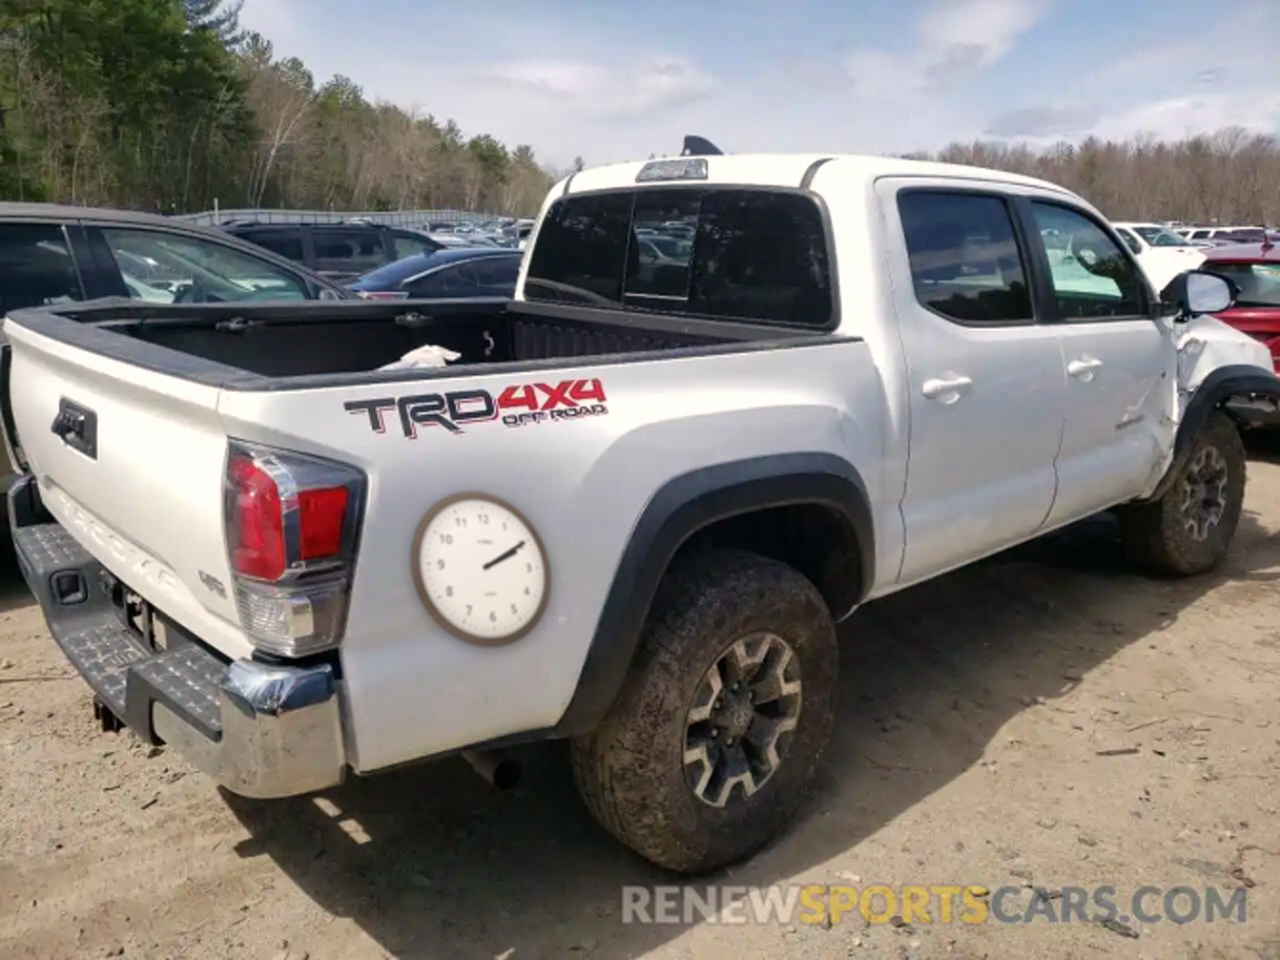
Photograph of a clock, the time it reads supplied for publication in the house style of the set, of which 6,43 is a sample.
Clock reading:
2,10
